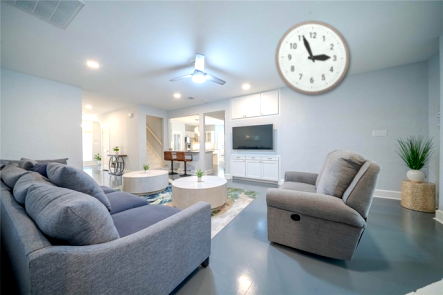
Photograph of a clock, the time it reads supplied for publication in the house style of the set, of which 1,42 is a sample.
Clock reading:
2,56
